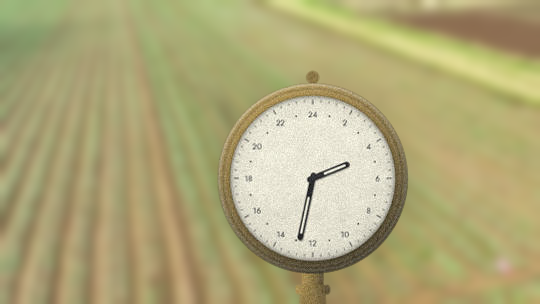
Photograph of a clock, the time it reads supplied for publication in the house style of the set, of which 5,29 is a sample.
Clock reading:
4,32
